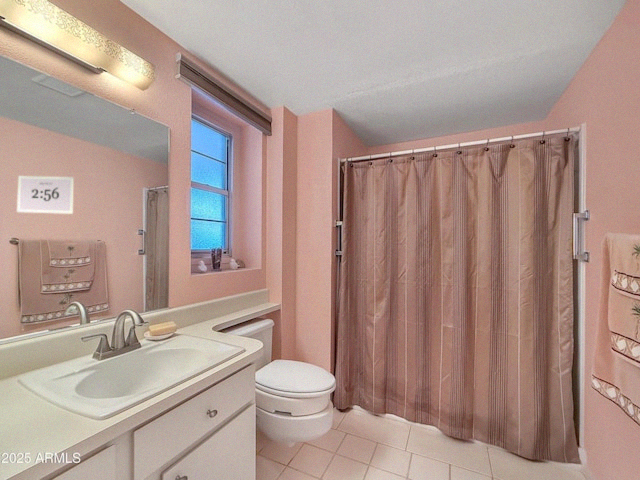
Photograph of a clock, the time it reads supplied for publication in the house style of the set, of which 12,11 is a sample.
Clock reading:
2,56
